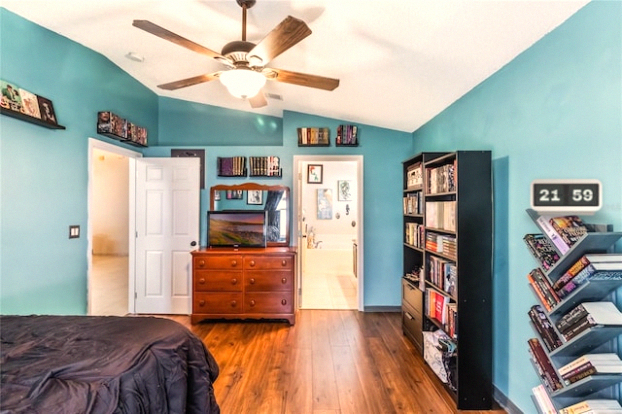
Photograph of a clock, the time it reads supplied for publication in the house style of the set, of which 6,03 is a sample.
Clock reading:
21,59
